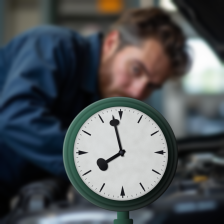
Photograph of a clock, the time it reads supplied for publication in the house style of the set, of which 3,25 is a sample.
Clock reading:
7,58
